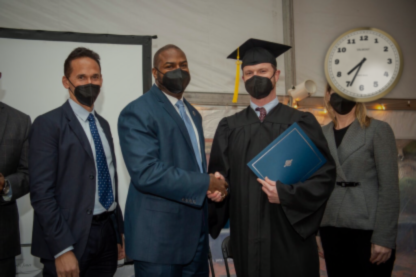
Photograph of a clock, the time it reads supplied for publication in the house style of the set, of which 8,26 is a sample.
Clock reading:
7,34
